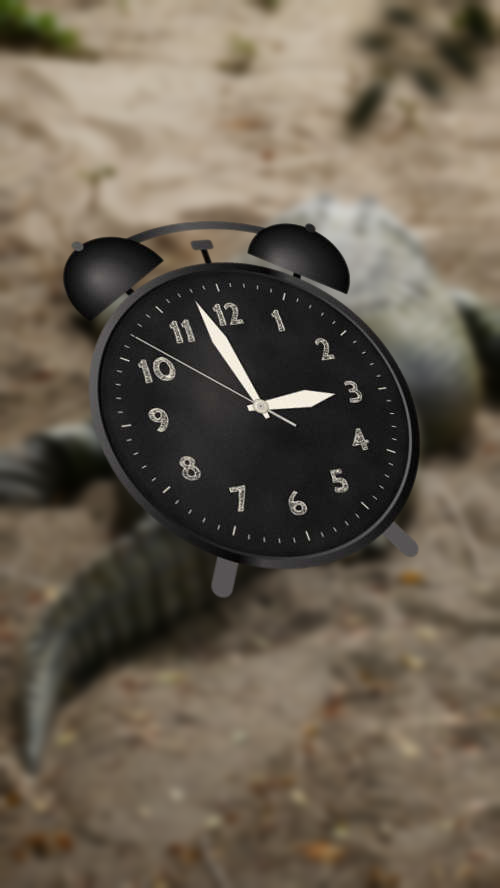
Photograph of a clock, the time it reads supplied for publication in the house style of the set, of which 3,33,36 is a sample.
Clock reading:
2,57,52
